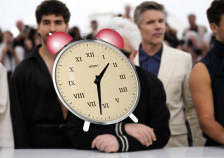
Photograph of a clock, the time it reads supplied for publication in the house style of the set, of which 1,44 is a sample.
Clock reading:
1,32
